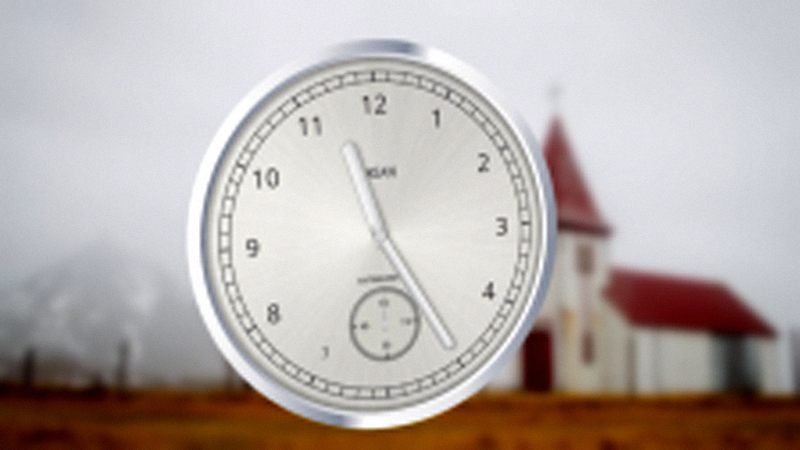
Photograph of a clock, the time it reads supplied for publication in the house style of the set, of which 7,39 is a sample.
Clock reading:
11,25
